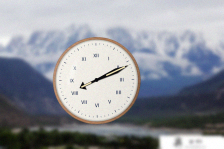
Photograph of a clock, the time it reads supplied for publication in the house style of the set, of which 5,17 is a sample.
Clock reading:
8,11
